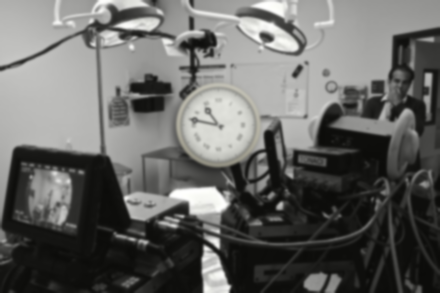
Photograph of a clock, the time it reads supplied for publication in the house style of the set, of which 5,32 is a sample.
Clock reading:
10,47
